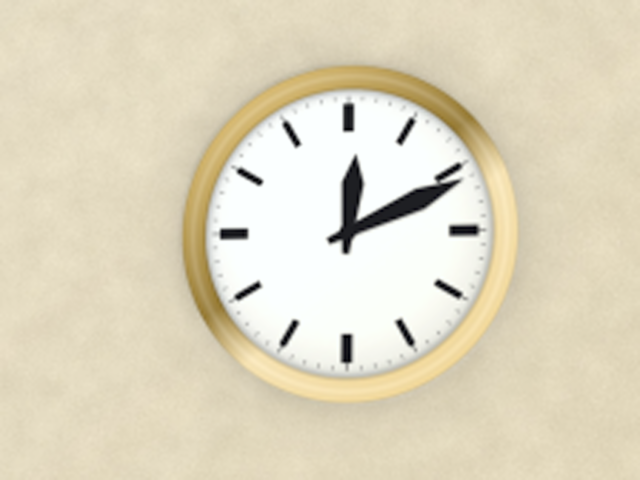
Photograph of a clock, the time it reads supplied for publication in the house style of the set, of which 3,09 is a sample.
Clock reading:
12,11
